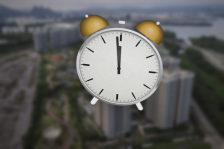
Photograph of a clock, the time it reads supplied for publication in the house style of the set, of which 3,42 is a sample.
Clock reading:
11,59
